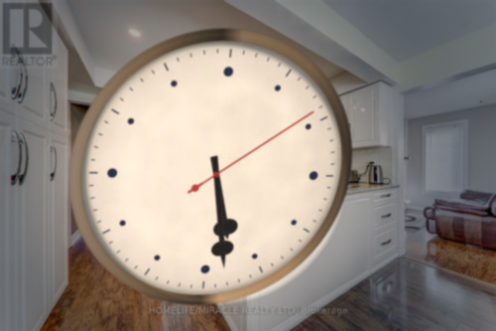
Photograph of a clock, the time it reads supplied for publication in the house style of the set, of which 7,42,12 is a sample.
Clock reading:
5,28,09
